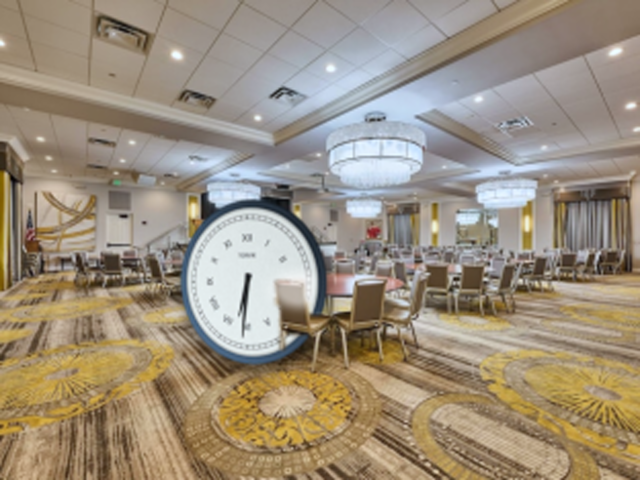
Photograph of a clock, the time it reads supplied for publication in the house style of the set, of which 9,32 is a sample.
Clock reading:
6,31
